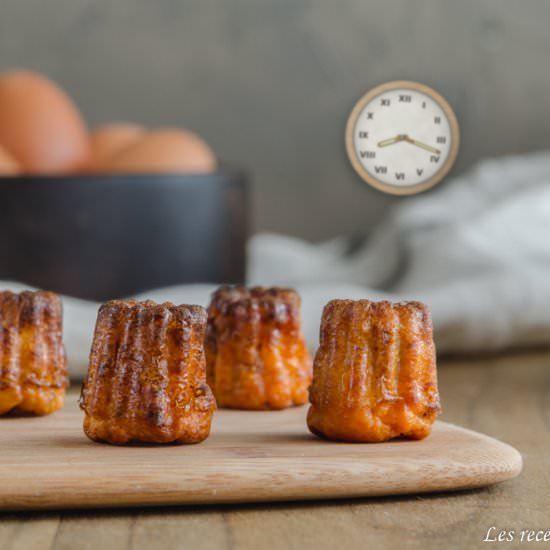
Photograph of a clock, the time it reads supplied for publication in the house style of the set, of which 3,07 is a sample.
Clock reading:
8,18
